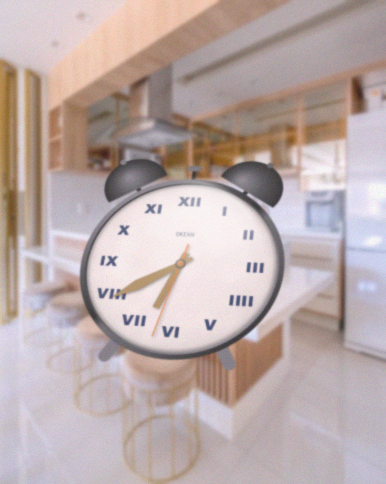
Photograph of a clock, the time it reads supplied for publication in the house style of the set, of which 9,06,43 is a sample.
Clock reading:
6,39,32
